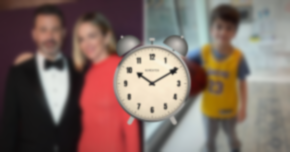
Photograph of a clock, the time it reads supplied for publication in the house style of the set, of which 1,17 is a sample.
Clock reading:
10,10
